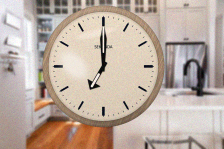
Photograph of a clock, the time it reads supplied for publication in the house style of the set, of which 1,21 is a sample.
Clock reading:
7,00
